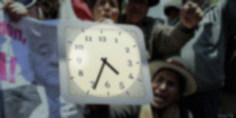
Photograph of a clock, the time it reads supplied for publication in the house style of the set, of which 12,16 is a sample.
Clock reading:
4,34
